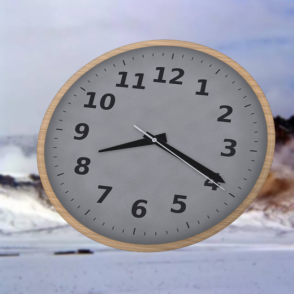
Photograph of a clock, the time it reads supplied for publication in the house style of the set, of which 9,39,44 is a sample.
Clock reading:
8,19,20
